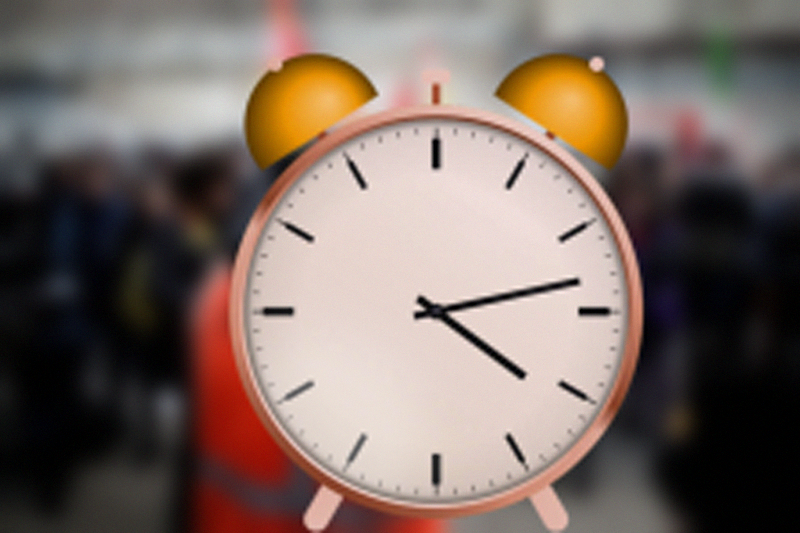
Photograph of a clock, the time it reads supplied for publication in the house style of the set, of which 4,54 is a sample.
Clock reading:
4,13
